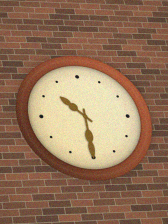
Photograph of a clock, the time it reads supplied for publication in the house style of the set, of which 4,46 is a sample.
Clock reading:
10,30
